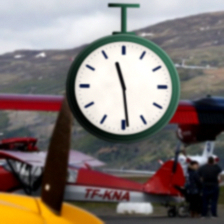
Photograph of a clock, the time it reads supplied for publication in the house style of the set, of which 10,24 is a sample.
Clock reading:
11,29
